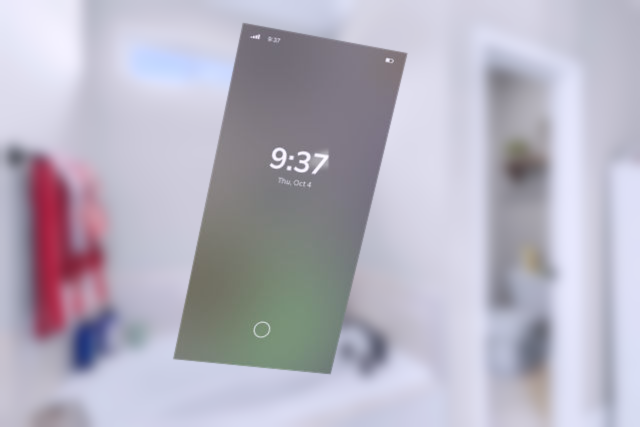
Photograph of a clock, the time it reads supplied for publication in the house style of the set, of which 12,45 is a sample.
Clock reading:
9,37
